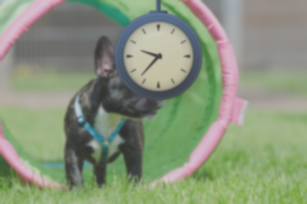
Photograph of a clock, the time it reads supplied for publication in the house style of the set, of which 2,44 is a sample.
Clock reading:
9,37
